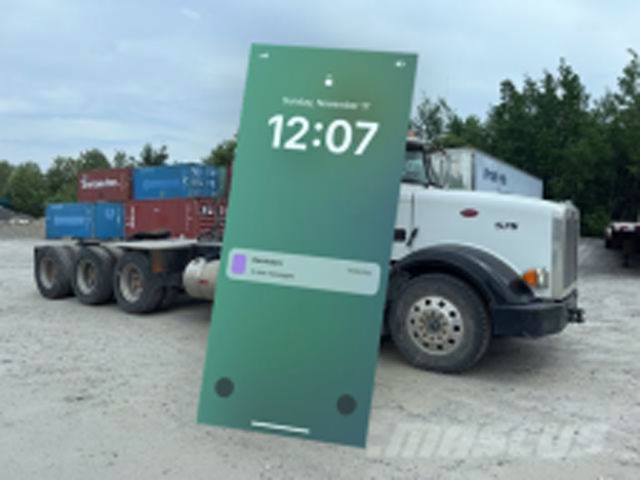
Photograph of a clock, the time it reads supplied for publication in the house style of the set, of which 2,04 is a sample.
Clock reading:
12,07
